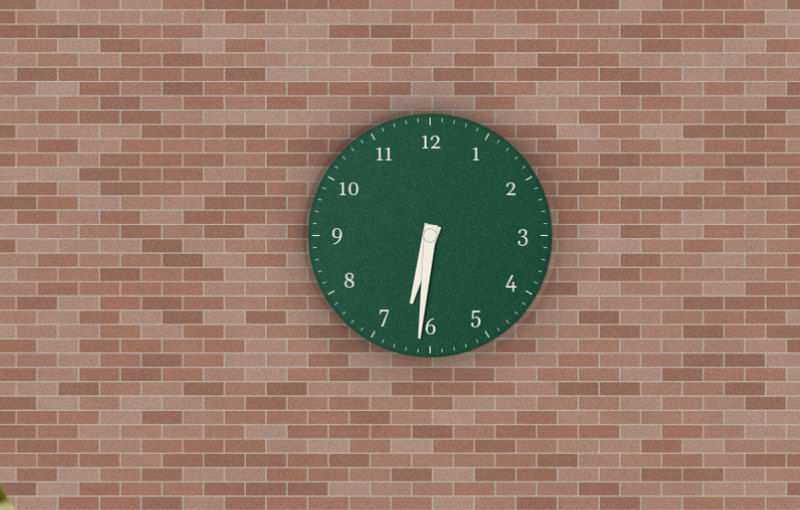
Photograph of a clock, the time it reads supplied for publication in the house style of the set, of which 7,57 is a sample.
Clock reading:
6,31
